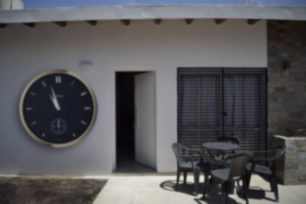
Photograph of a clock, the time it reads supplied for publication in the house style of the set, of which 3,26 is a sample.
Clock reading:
10,57
